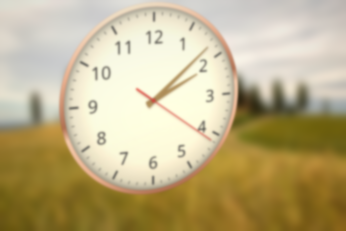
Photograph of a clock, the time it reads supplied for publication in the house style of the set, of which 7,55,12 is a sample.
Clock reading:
2,08,21
